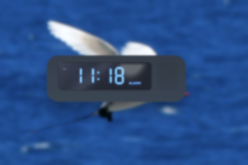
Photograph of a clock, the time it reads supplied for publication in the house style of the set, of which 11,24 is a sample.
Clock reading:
11,18
